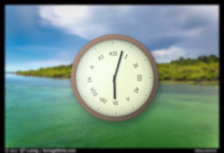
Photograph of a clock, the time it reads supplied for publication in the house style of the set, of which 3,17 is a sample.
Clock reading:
6,03
